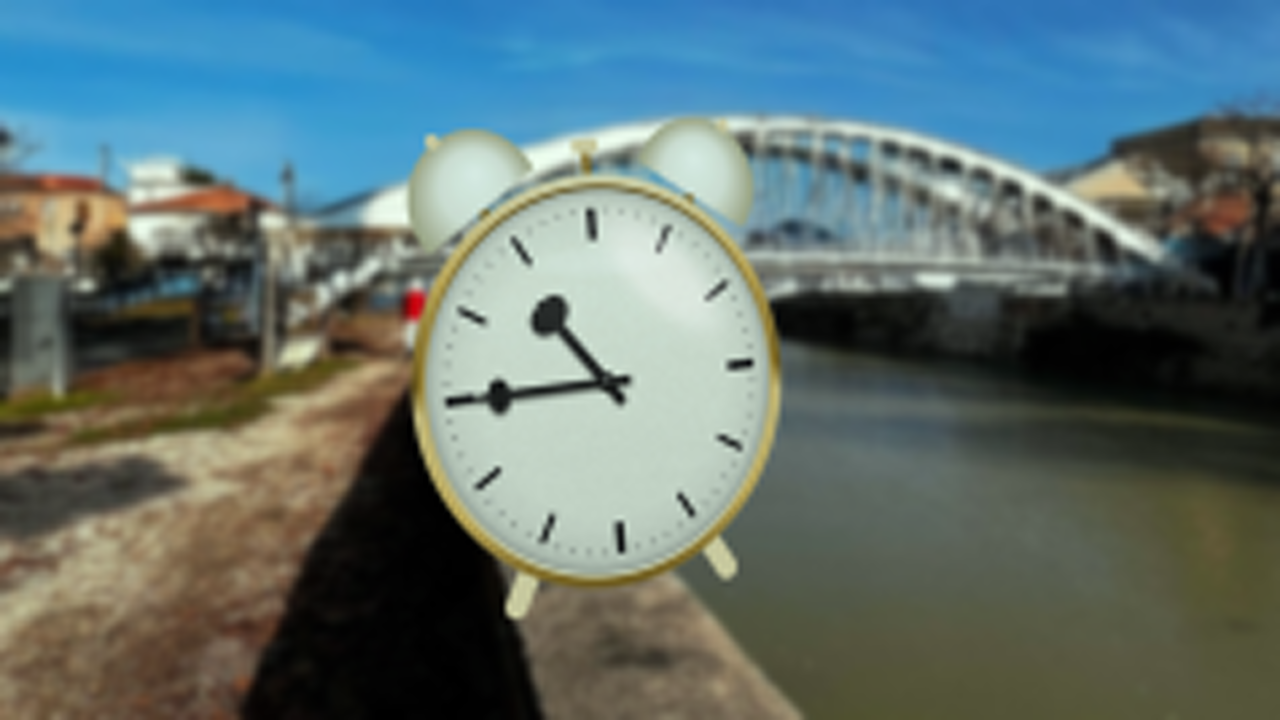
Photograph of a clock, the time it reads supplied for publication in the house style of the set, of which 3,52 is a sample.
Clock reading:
10,45
